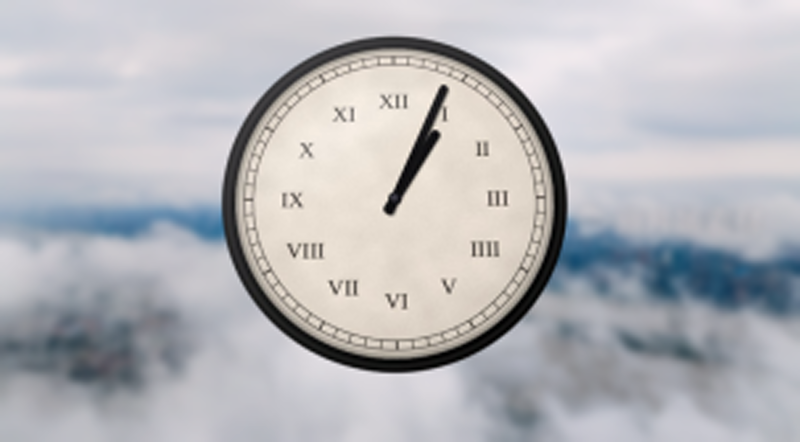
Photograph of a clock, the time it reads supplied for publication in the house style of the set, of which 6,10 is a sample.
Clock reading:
1,04
